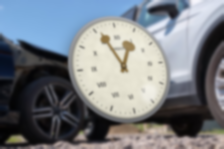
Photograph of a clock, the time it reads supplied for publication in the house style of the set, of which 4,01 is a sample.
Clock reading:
12,56
